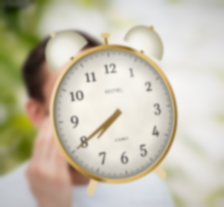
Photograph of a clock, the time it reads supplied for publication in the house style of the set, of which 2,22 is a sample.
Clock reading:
7,40
